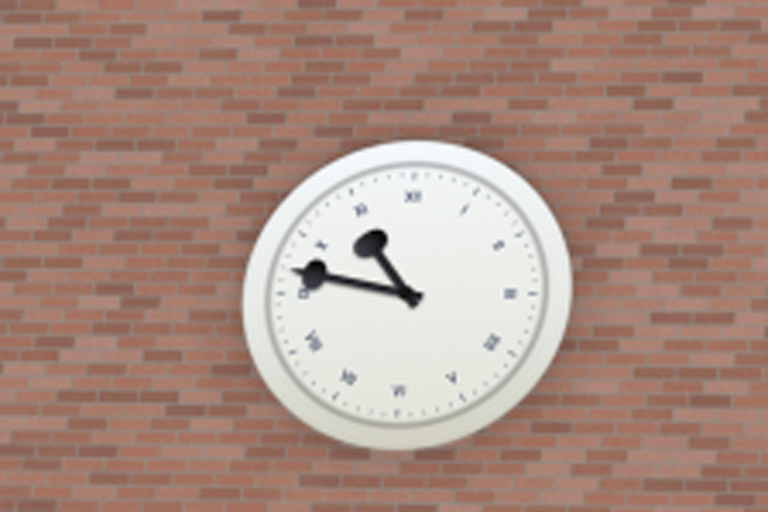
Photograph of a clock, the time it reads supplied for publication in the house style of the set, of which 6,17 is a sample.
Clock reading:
10,47
